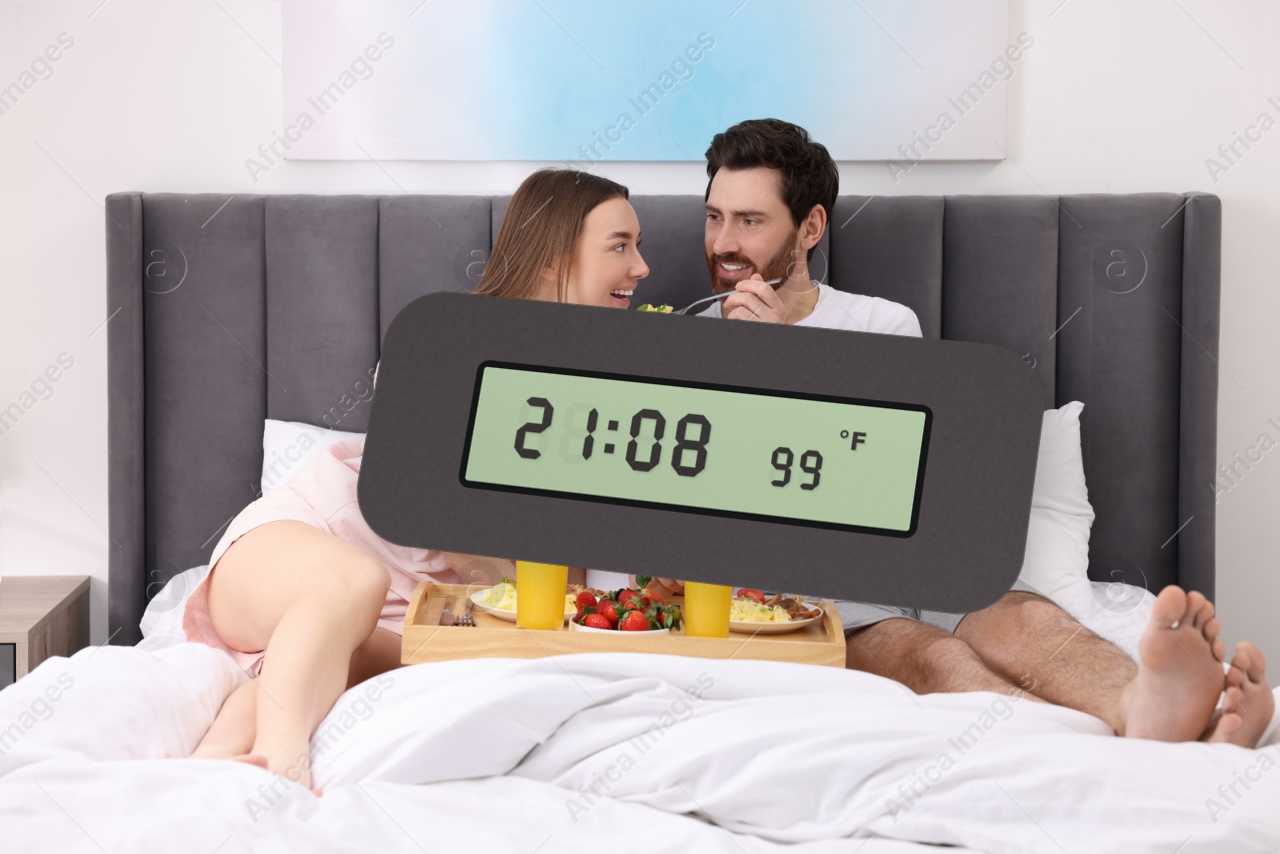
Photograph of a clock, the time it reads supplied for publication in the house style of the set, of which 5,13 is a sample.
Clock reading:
21,08
